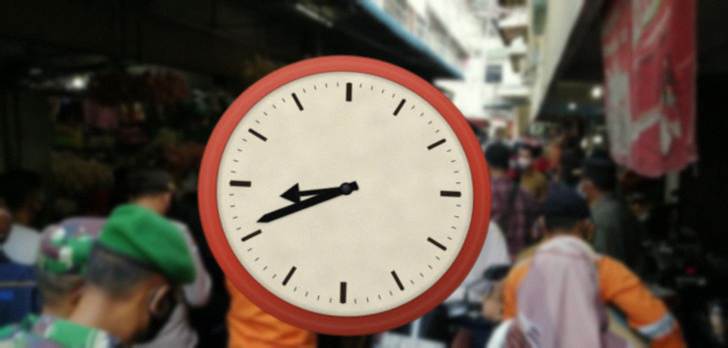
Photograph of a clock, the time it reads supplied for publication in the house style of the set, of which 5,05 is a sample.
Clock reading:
8,41
